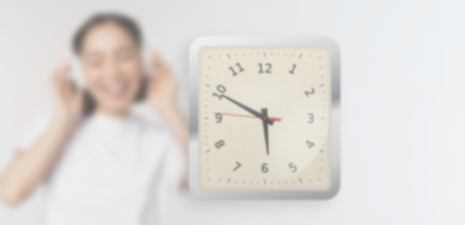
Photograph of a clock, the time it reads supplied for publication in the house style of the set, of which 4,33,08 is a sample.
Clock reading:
5,49,46
